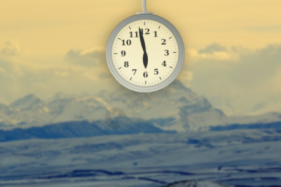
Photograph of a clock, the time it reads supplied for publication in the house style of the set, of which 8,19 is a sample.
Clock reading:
5,58
